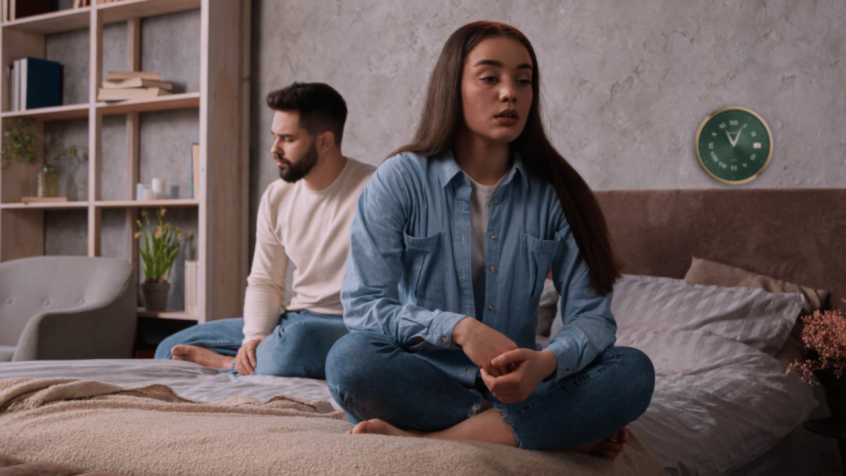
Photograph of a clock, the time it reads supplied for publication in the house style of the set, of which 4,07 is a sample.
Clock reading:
11,04
